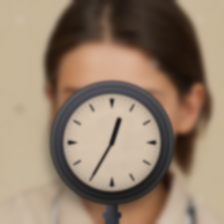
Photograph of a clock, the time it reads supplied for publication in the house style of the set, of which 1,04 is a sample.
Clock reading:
12,35
